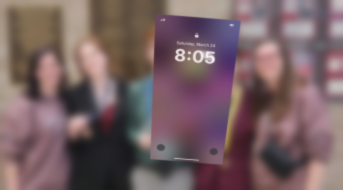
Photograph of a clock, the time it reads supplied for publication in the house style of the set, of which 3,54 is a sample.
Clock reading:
8,05
